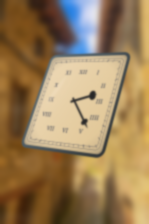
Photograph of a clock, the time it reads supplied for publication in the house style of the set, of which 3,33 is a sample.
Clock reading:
2,23
